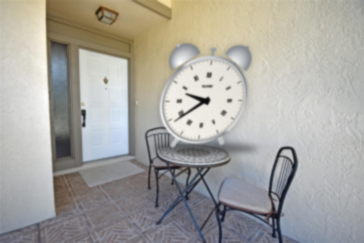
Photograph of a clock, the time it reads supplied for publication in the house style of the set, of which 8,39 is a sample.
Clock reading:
9,39
